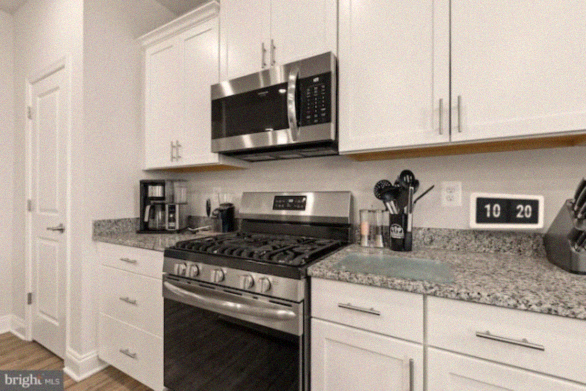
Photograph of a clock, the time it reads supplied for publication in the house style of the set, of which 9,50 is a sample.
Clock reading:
10,20
